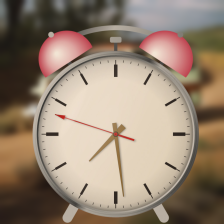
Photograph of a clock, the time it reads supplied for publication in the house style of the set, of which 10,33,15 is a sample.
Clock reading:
7,28,48
